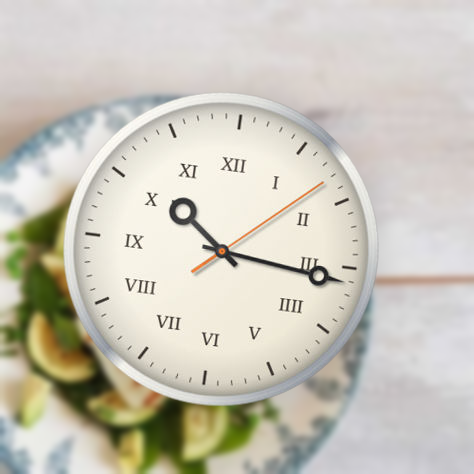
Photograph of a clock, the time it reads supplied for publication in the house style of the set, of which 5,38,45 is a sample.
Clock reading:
10,16,08
